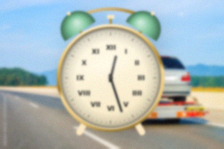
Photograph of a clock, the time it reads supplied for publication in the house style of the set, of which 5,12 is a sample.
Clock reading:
12,27
